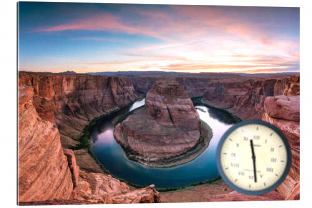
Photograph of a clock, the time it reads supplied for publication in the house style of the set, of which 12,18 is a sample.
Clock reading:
11,28
